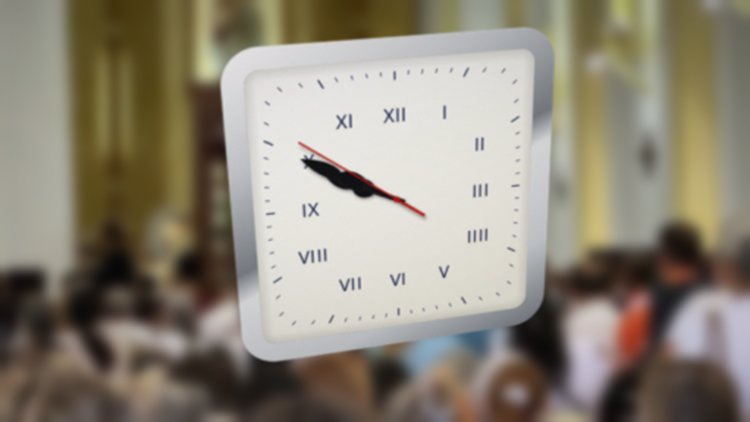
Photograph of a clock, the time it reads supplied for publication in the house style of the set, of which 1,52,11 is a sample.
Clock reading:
9,49,51
